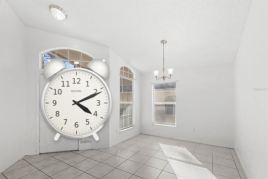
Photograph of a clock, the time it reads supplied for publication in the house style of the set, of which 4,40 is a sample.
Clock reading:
4,11
